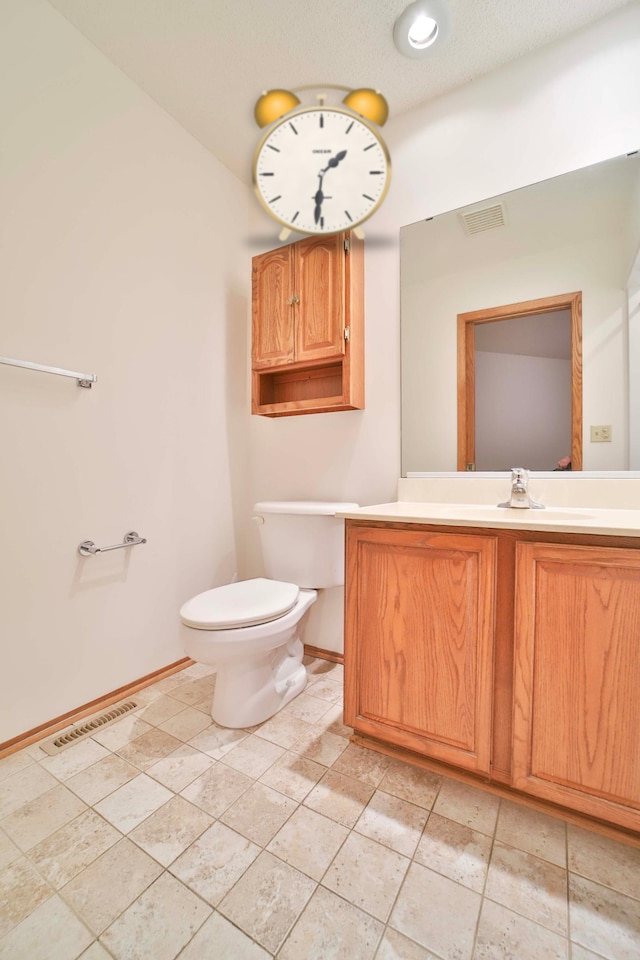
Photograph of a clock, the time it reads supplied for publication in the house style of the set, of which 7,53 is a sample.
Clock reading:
1,31
